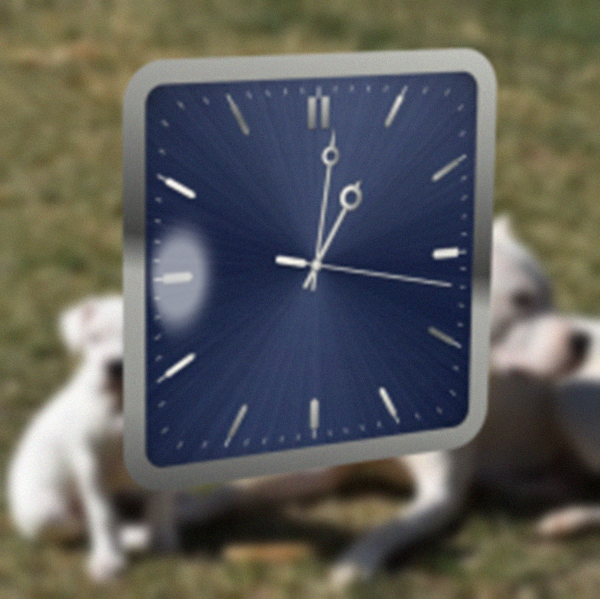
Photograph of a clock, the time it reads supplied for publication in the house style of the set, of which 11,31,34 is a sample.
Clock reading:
1,01,17
